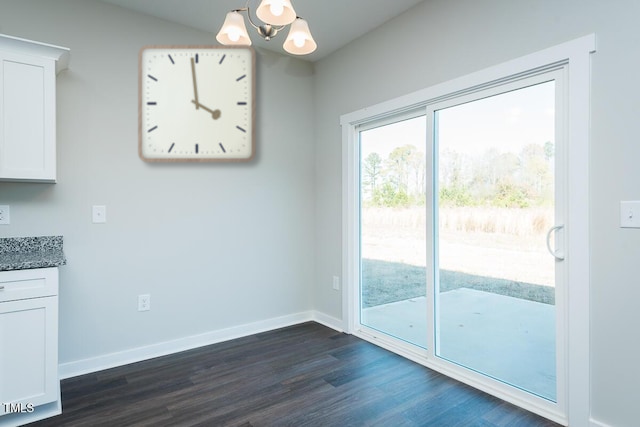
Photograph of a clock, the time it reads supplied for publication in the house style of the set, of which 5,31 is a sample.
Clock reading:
3,59
